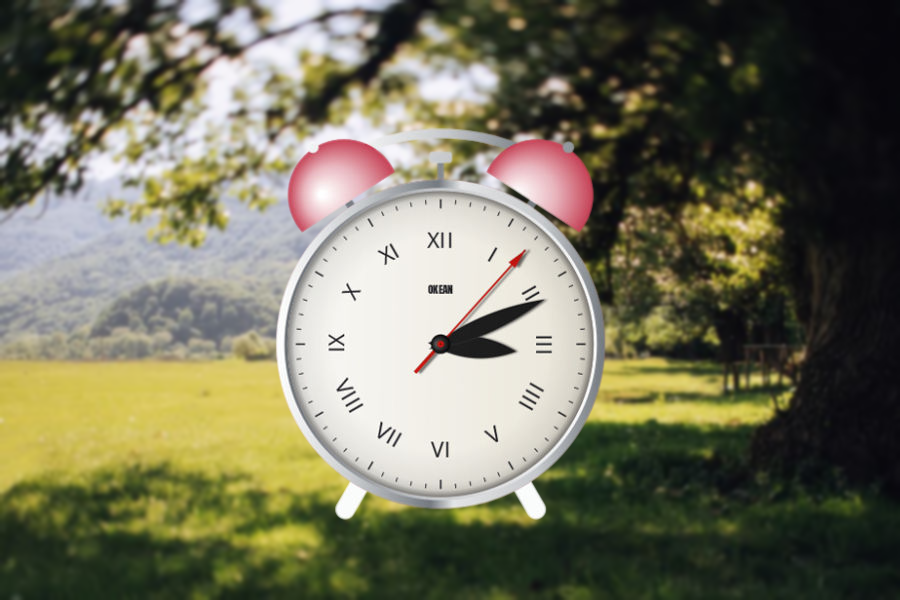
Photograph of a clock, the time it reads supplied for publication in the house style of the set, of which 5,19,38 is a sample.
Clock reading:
3,11,07
